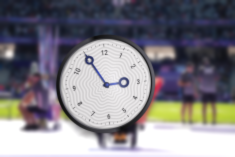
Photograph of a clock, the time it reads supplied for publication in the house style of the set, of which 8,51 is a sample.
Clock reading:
2,55
